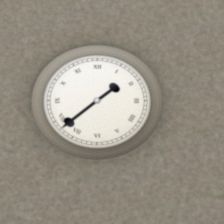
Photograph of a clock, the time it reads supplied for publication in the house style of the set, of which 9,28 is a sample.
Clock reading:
1,38
